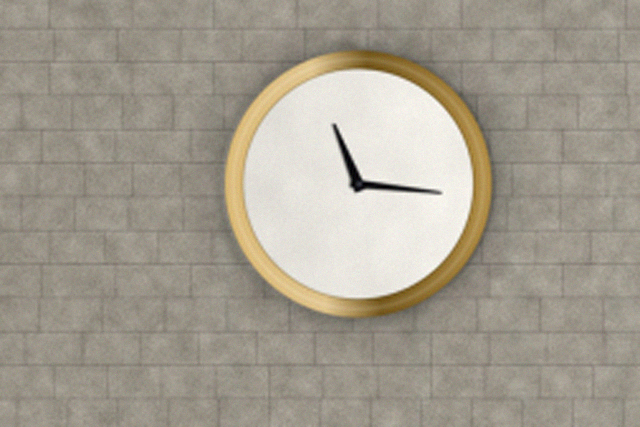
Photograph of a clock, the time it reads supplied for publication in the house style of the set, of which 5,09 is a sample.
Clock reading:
11,16
